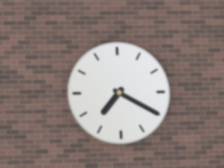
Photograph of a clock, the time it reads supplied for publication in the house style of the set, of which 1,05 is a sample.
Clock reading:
7,20
